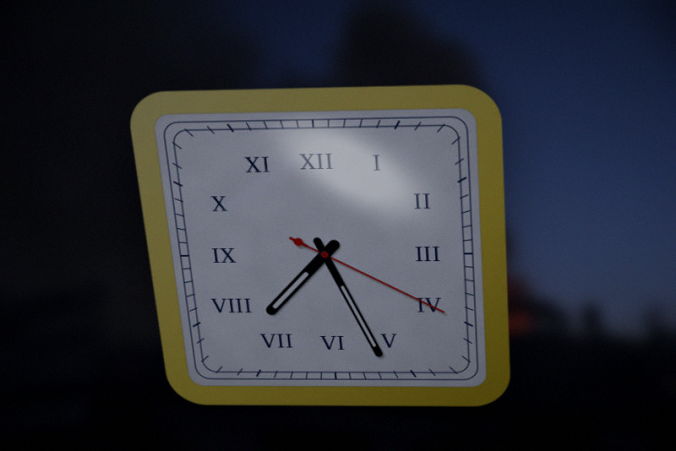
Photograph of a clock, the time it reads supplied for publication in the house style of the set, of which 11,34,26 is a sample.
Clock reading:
7,26,20
